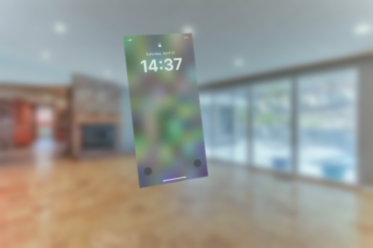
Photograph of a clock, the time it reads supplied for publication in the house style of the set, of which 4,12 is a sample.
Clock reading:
14,37
